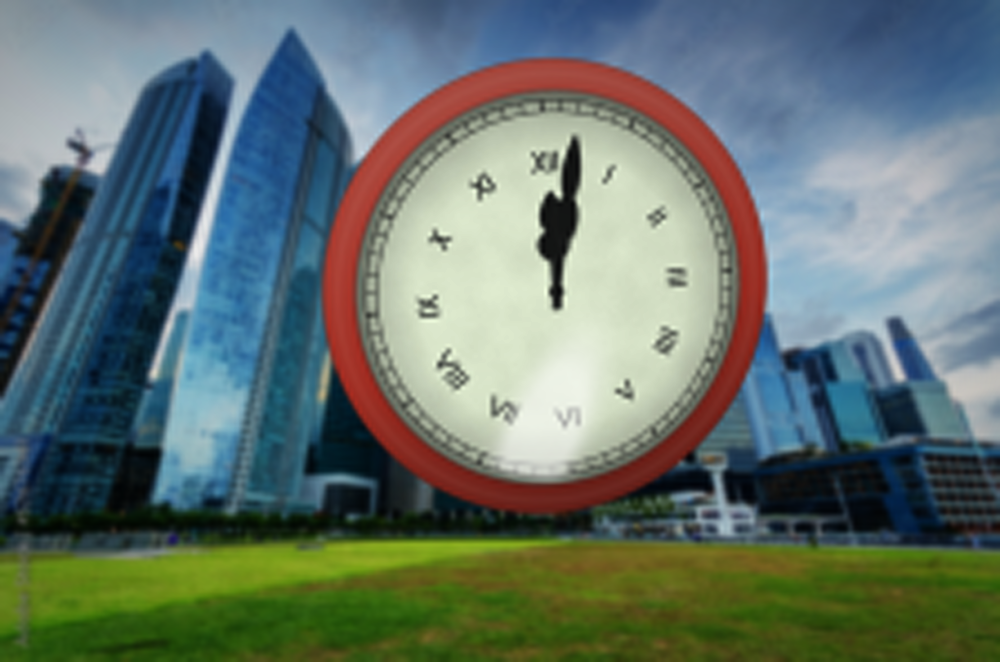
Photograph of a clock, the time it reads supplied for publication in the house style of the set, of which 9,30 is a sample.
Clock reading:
12,02
